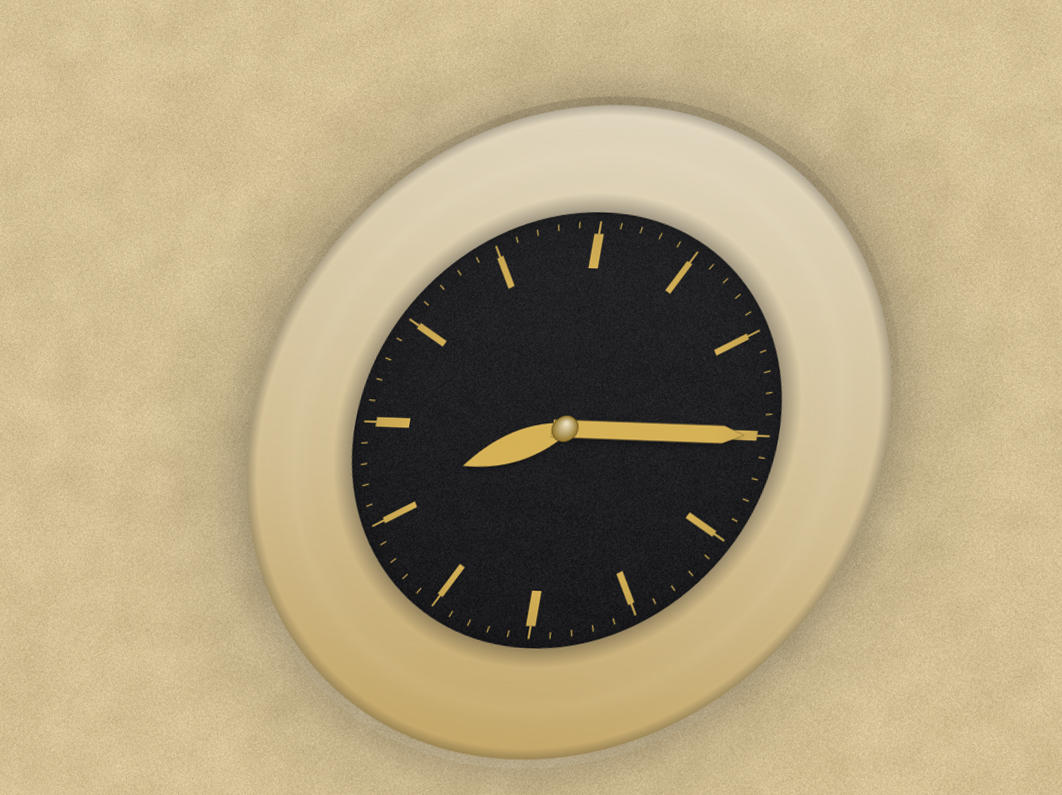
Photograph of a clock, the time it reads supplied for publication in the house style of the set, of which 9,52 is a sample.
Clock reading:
8,15
